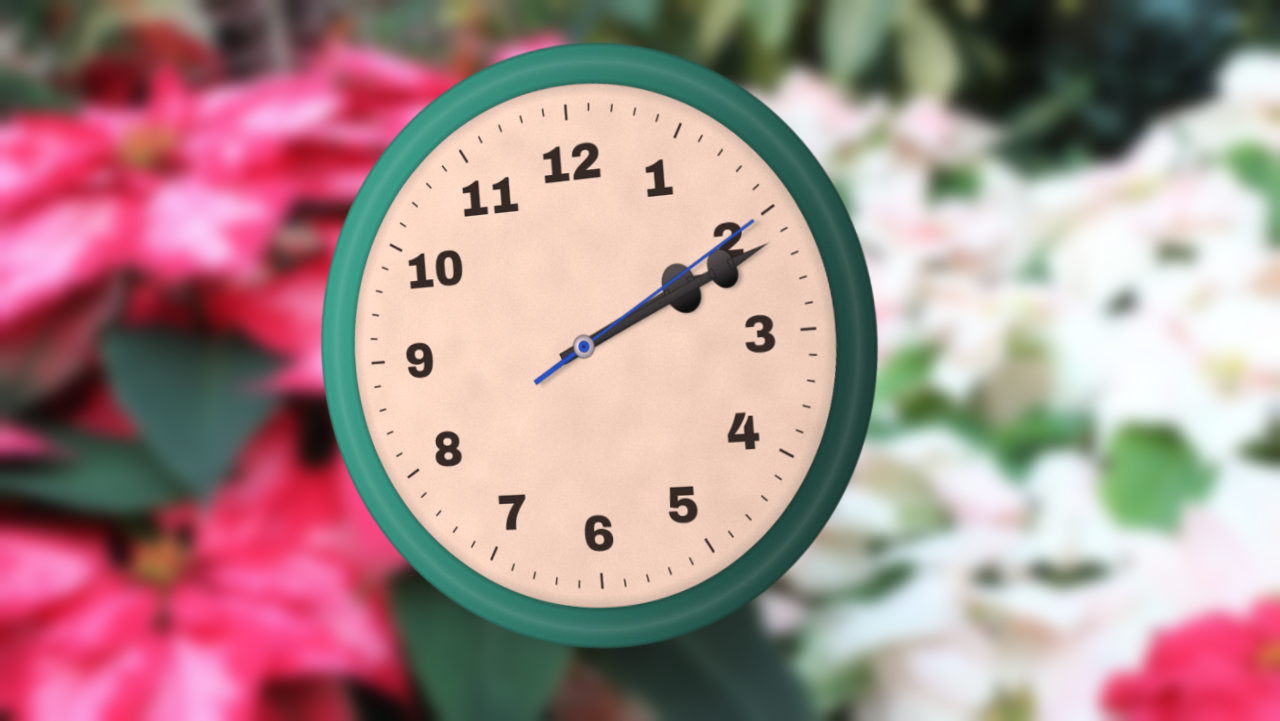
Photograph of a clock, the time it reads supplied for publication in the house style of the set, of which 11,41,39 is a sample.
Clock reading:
2,11,10
